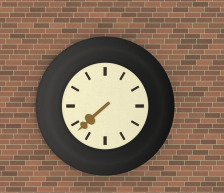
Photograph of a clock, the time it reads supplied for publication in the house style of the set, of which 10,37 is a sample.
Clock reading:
7,38
